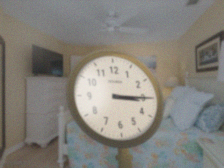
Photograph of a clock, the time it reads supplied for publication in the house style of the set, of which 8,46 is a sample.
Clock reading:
3,15
